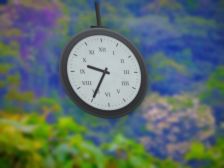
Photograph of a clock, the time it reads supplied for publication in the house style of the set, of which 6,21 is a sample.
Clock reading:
9,35
